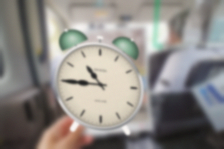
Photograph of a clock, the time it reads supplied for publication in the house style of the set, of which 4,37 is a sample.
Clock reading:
10,45
